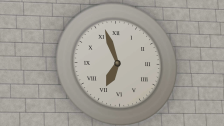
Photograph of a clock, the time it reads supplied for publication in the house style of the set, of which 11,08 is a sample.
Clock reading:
6,57
